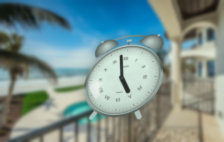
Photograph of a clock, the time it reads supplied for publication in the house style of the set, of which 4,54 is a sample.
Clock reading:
4,58
